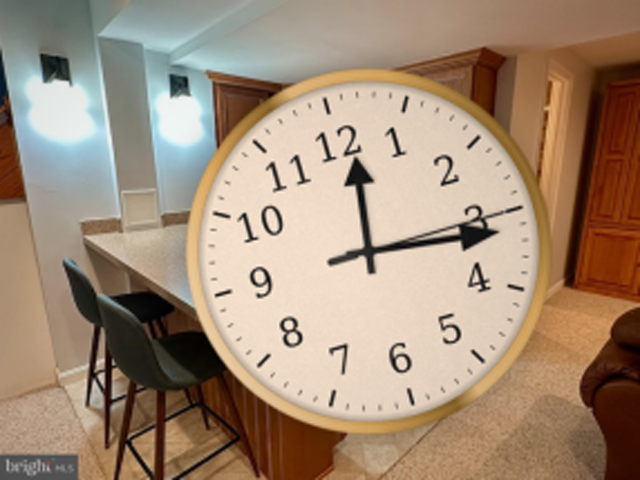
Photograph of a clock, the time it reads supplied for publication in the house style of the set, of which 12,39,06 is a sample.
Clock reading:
12,16,15
